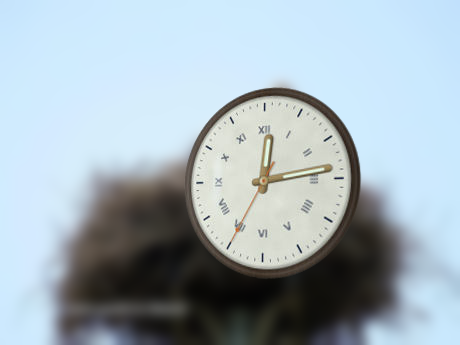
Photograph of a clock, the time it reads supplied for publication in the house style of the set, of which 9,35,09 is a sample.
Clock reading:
12,13,35
